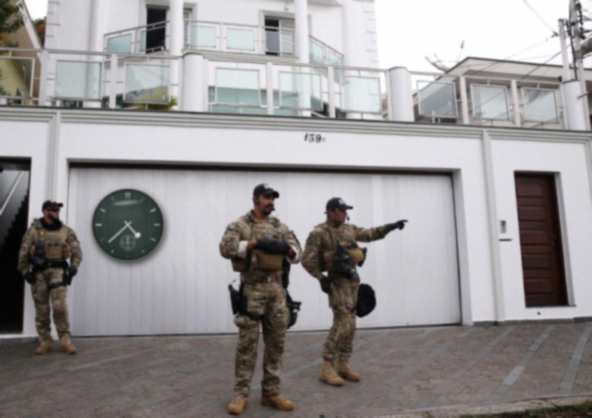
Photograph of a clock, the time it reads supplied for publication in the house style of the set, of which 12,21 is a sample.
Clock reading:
4,38
